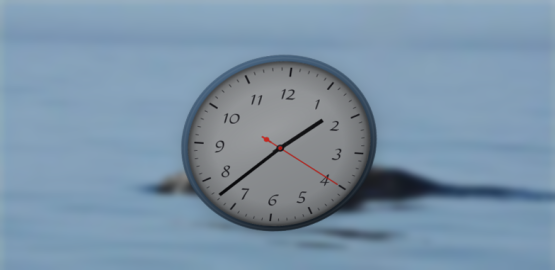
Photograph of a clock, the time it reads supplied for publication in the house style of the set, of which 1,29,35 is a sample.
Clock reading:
1,37,20
